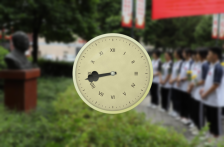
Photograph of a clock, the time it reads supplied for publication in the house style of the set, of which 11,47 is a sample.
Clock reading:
8,43
